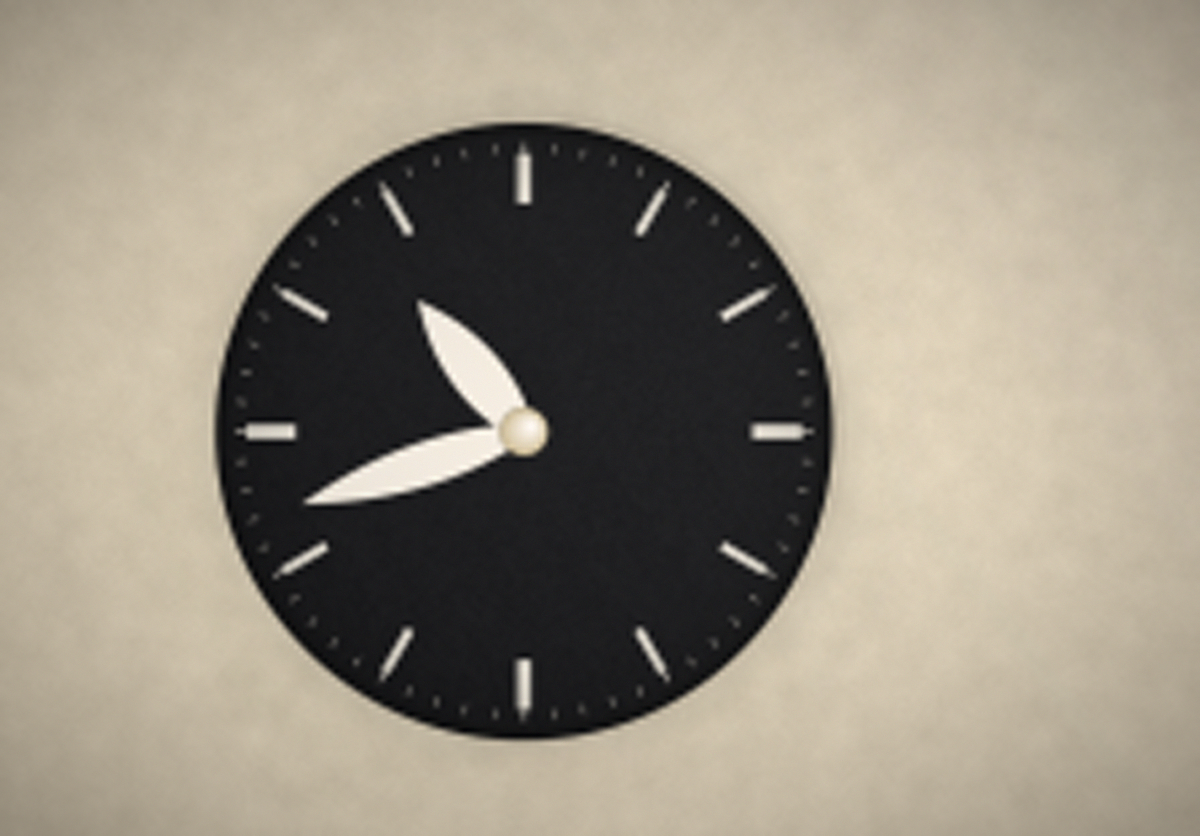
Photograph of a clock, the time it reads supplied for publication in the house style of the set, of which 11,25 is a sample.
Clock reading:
10,42
